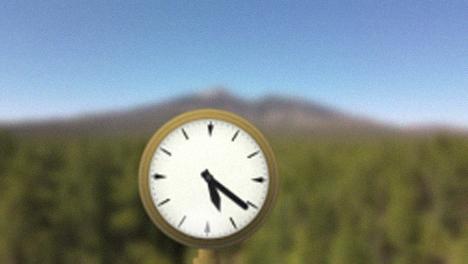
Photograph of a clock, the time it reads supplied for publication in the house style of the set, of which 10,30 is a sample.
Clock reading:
5,21
